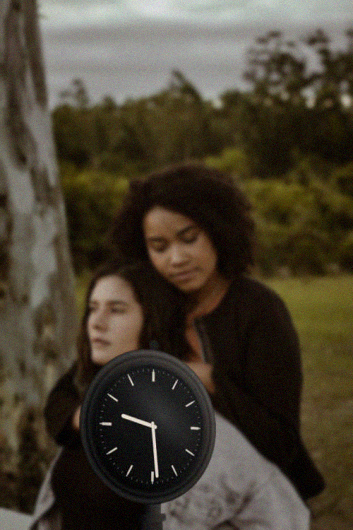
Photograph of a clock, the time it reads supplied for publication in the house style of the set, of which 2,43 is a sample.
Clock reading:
9,29
